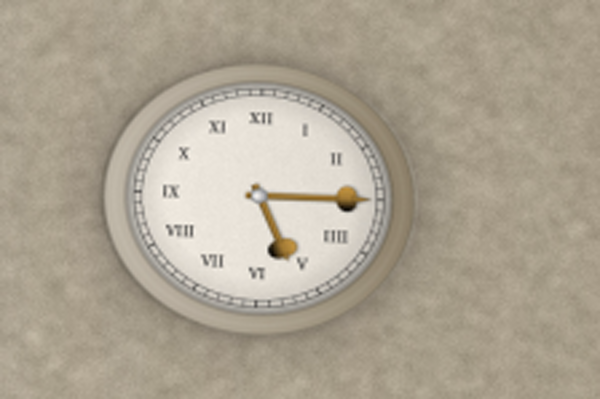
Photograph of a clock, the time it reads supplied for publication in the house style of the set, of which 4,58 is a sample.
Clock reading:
5,15
